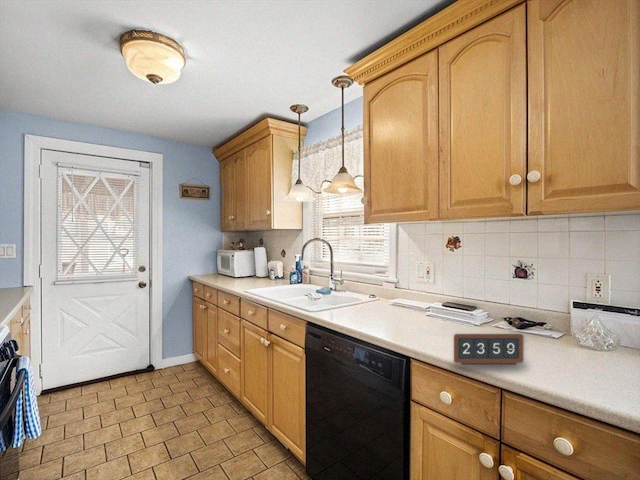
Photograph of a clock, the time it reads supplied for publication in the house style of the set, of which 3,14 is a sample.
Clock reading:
23,59
